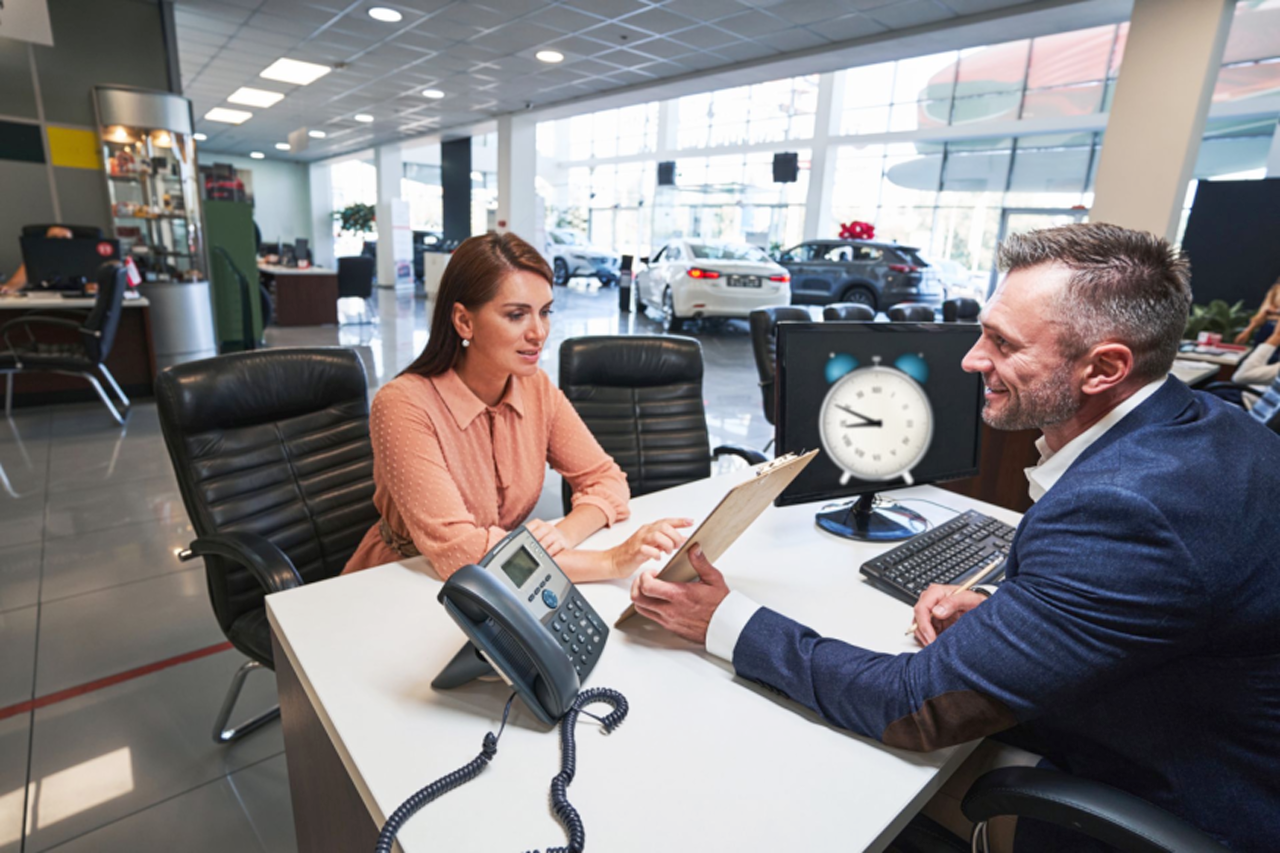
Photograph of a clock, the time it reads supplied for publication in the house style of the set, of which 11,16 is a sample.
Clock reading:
8,49
